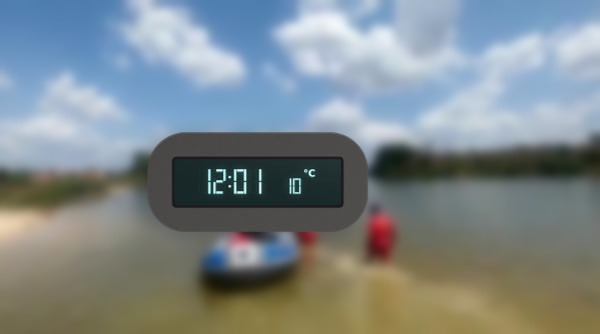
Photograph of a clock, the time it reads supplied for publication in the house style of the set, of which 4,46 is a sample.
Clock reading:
12,01
